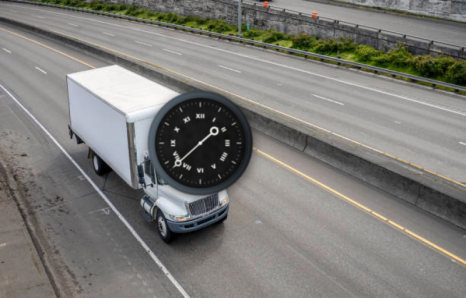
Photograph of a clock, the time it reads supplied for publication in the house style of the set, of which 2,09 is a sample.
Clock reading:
1,38
